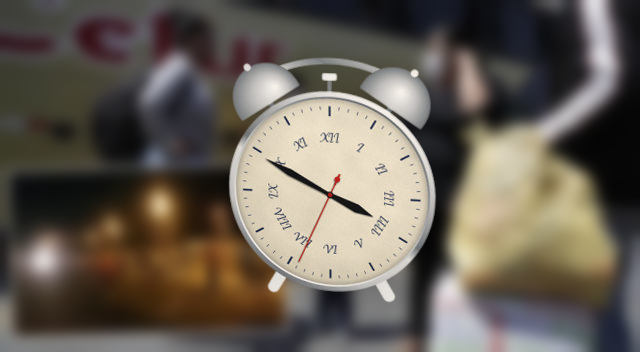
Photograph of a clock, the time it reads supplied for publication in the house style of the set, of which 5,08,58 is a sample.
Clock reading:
3,49,34
